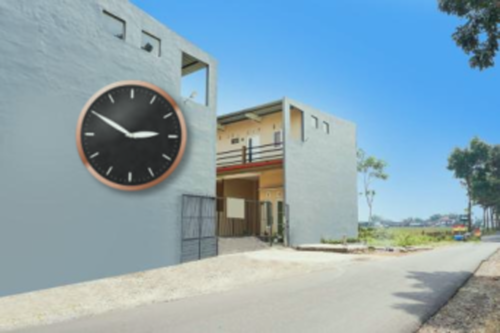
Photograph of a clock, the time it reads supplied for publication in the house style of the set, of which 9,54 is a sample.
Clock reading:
2,50
